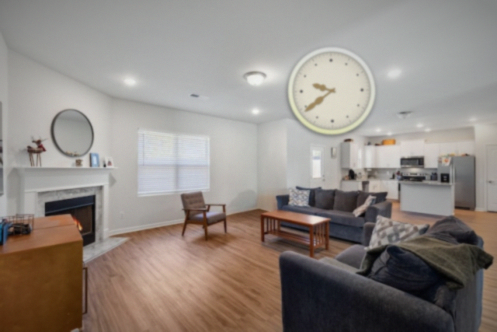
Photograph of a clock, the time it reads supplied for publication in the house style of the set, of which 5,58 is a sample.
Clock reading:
9,39
